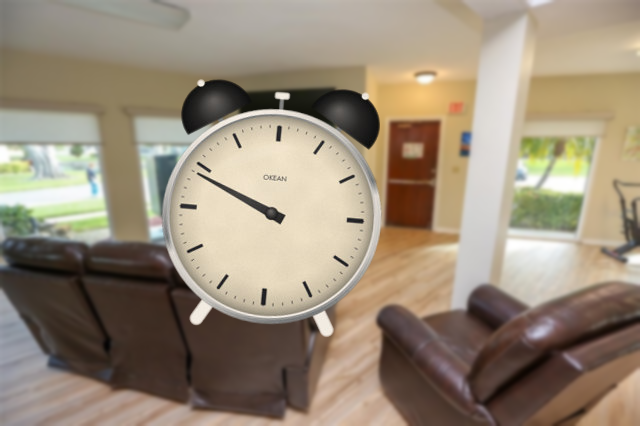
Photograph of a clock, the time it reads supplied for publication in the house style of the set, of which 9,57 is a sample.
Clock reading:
9,49
